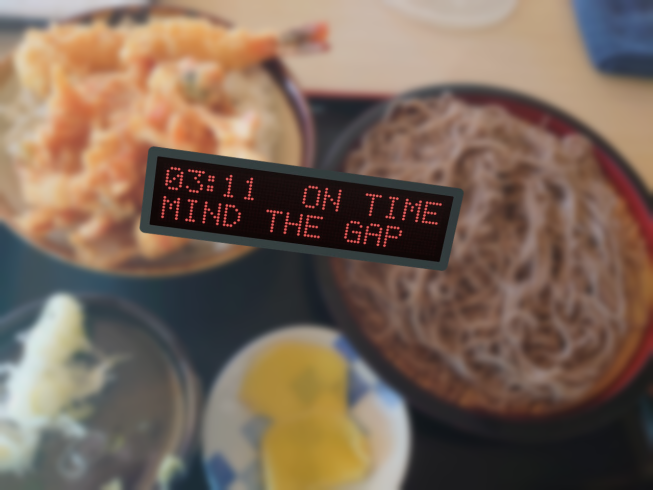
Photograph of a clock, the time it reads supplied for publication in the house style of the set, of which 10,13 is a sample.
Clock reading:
3,11
